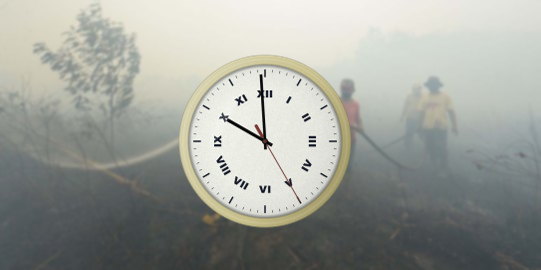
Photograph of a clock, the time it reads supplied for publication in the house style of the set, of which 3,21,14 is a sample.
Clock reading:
9,59,25
